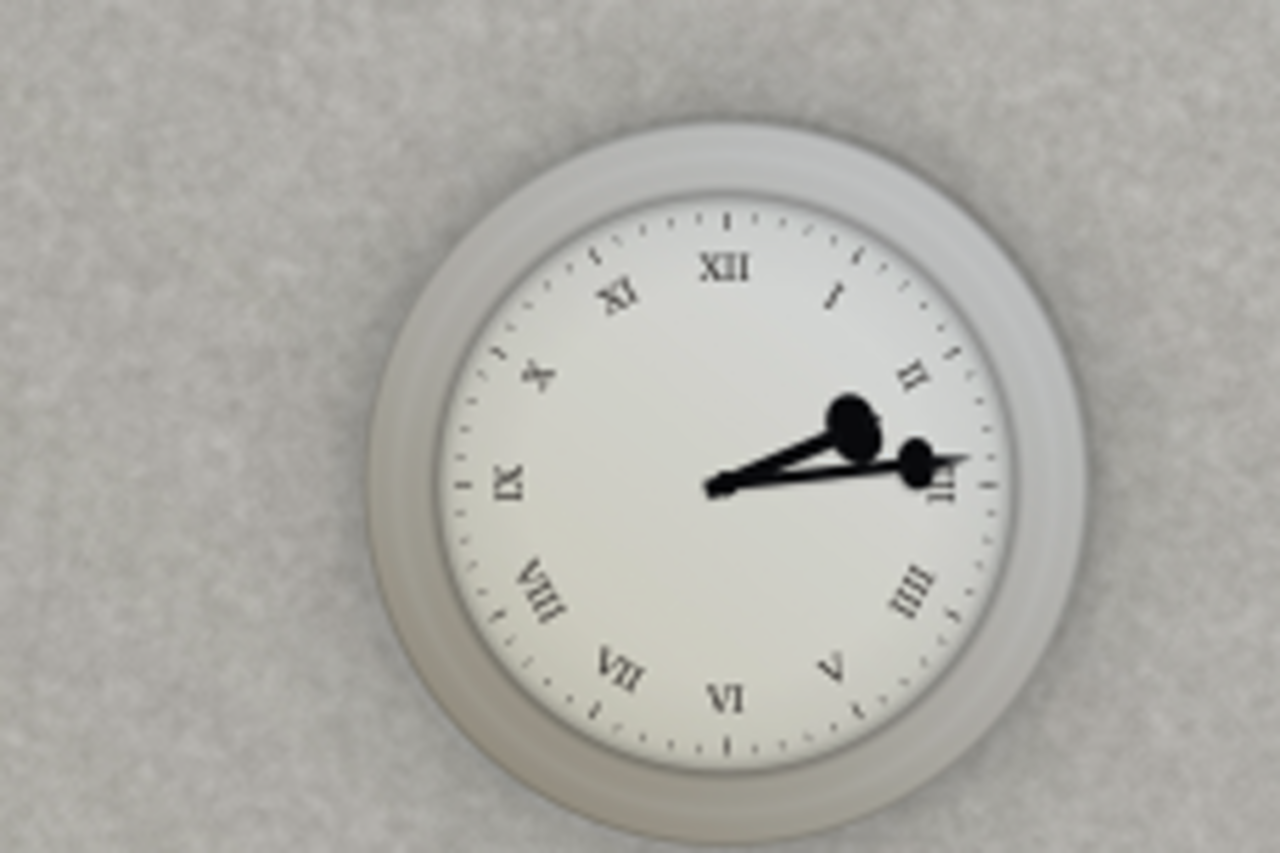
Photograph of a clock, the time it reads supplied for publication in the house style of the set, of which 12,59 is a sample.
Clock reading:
2,14
